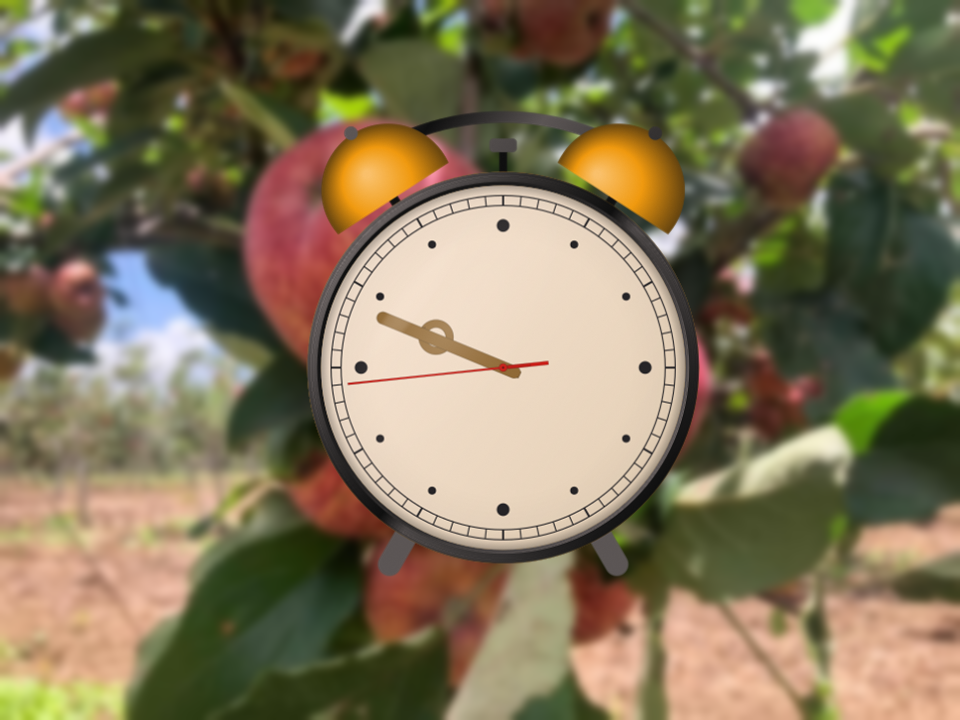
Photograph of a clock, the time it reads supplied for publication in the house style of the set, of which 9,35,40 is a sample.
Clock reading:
9,48,44
